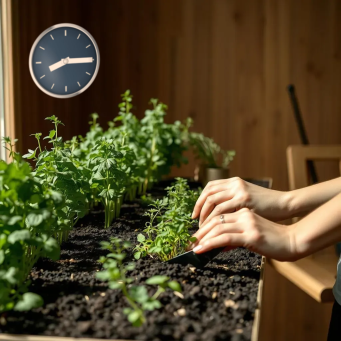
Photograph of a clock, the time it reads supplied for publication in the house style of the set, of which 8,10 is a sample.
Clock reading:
8,15
